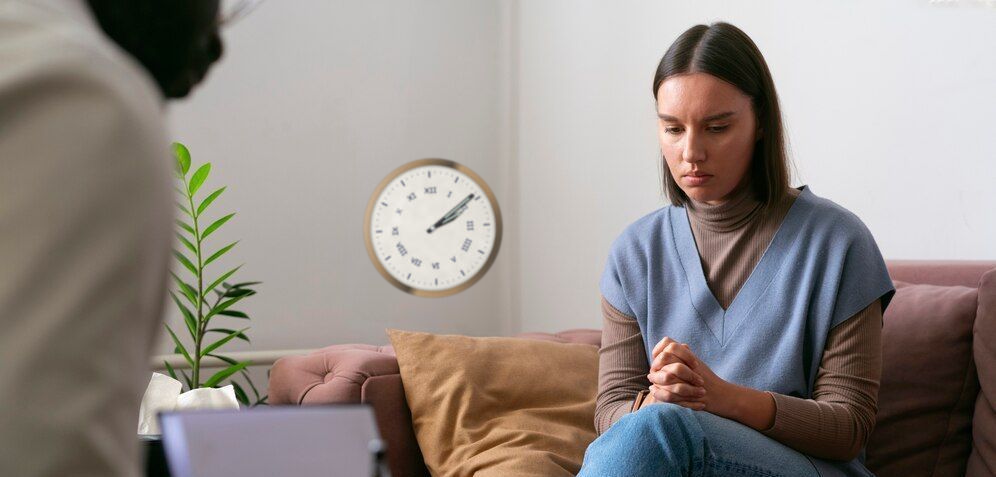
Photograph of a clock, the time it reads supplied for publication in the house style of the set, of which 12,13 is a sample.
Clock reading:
2,09
